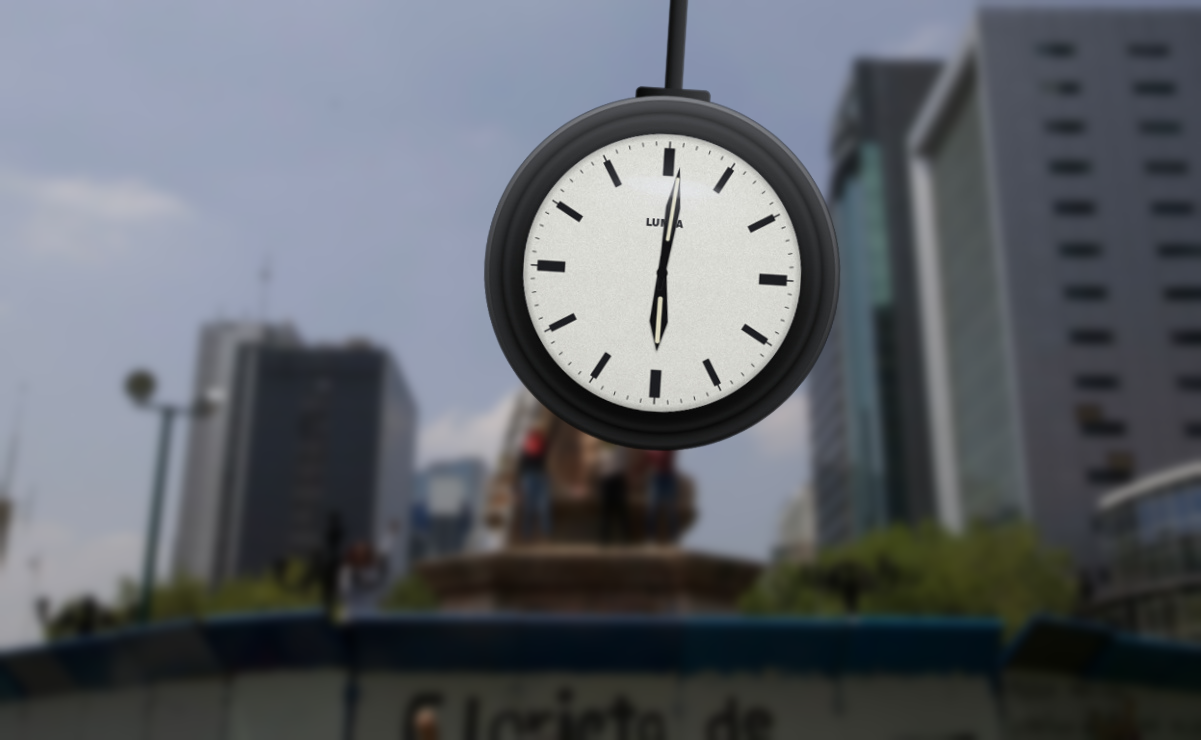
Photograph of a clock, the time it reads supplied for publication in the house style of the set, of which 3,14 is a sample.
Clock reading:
6,01
